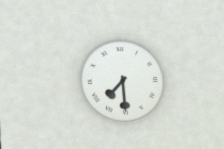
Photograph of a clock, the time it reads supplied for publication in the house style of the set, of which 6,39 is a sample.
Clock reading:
7,30
